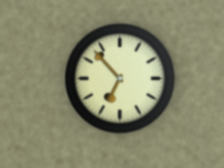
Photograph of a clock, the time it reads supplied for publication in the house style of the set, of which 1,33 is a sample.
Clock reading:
6,53
